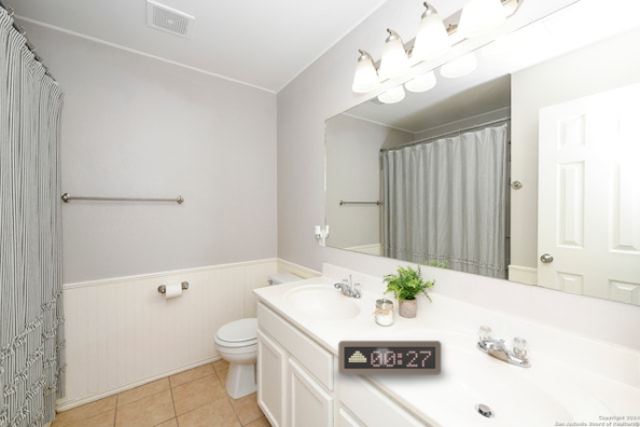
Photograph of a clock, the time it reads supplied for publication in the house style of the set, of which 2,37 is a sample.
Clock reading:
0,27
